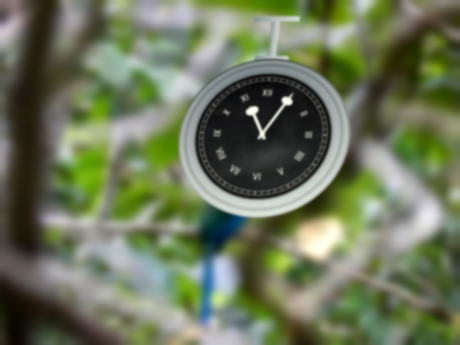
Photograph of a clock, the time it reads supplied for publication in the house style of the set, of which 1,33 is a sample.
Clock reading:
11,05
